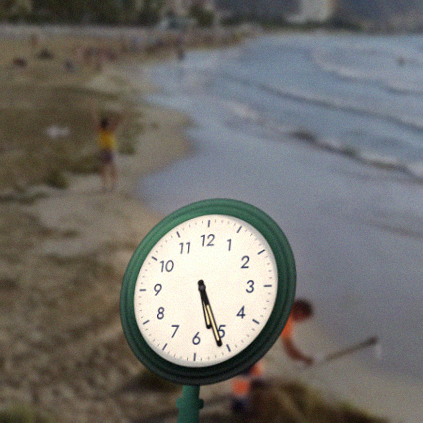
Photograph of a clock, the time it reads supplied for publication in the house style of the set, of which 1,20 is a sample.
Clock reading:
5,26
